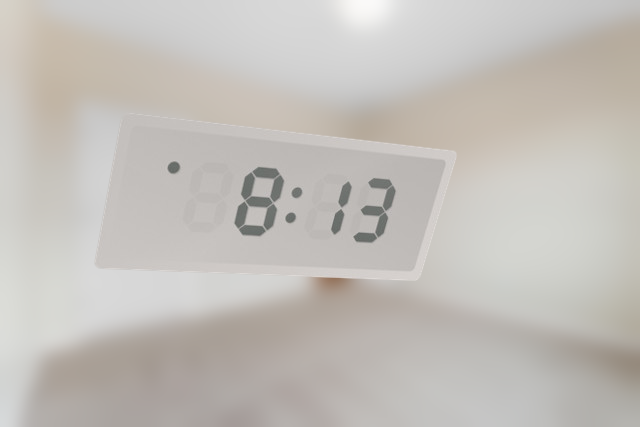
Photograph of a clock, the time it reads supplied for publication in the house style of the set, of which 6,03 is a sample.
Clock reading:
8,13
